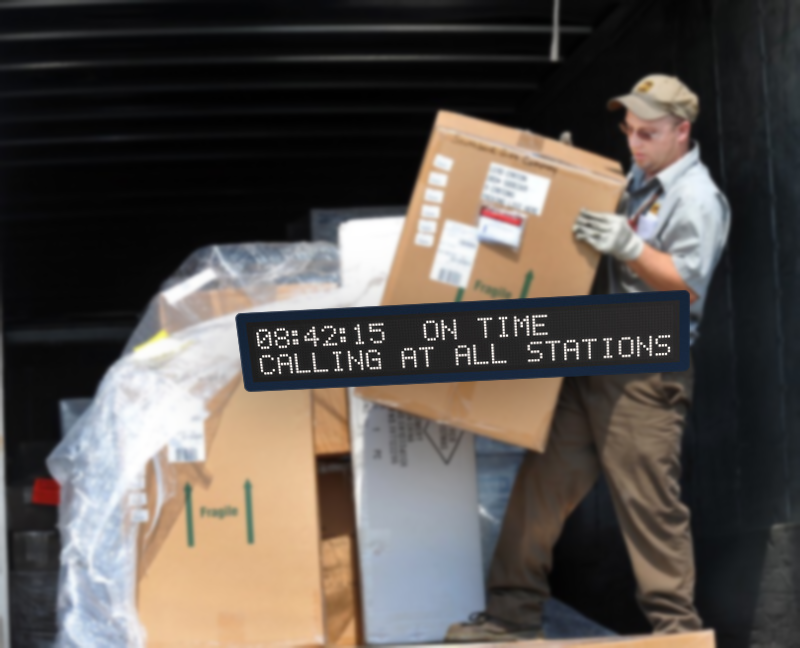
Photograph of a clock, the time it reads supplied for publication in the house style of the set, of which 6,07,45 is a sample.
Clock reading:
8,42,15
